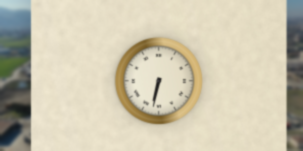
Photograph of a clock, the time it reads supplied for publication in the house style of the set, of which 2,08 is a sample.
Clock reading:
6,32
